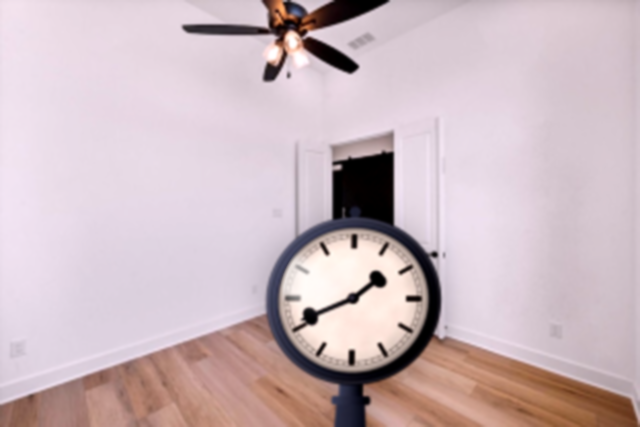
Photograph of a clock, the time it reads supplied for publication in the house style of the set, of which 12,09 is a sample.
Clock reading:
1,41
